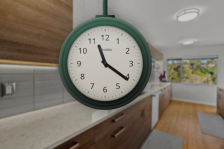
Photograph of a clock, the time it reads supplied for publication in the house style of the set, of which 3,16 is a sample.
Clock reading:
11,21
